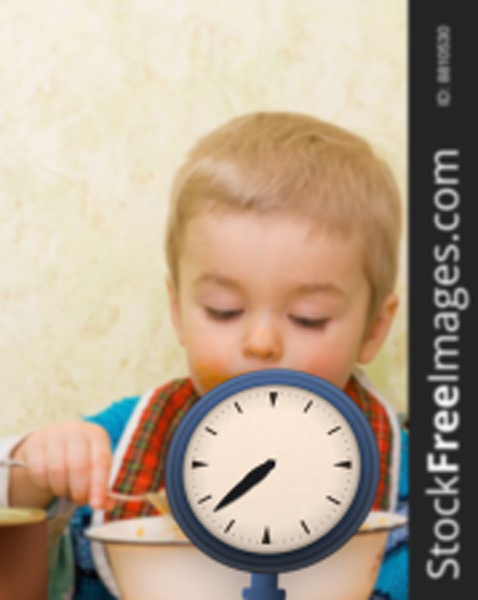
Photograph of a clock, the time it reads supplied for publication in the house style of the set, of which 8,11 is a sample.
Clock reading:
7,38
